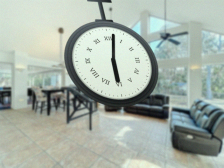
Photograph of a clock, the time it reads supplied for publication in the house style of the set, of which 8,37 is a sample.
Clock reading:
6,02
